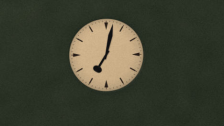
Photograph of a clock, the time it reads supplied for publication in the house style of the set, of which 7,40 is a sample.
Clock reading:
7,02
